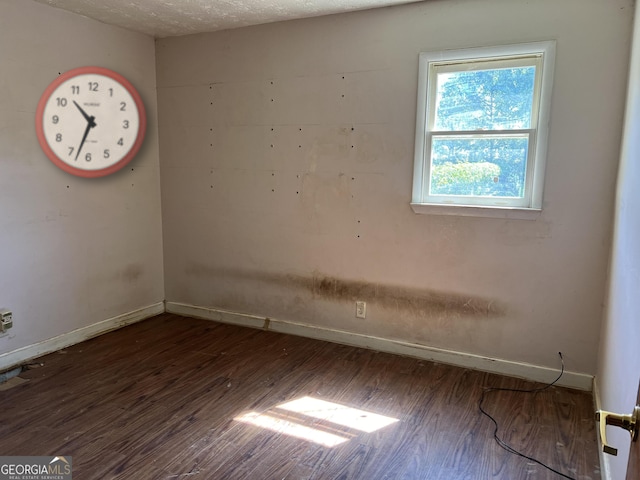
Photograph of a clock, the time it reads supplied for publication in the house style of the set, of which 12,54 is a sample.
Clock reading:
10,33
